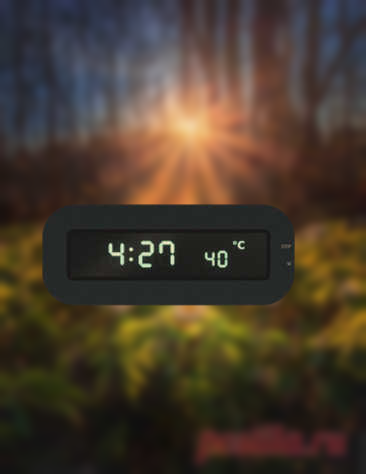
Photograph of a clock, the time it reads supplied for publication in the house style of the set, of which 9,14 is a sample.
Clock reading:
4,27
